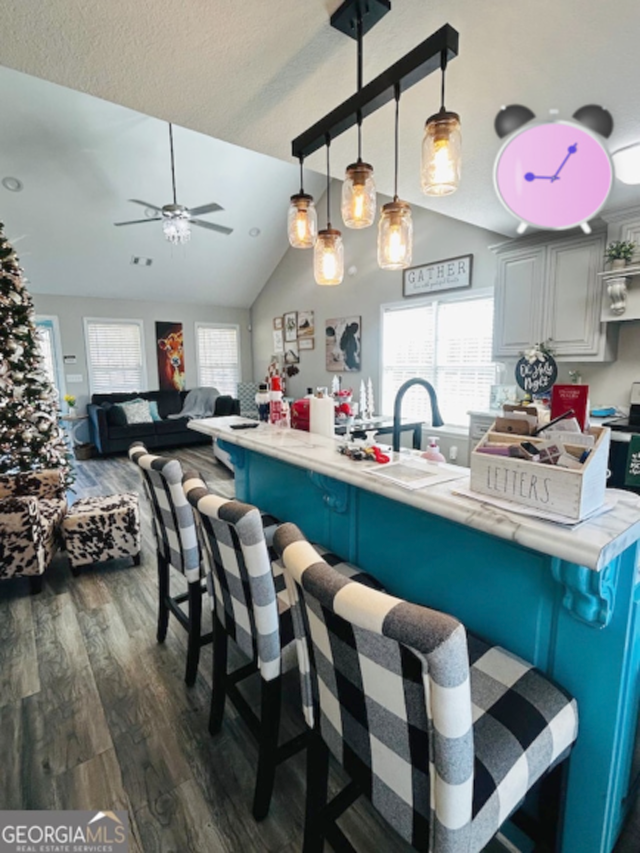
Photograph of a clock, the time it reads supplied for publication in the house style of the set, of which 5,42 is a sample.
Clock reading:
9,05
